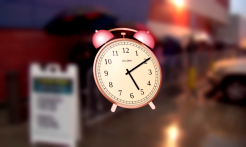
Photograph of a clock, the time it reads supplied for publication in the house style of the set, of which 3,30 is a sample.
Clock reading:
5,10
